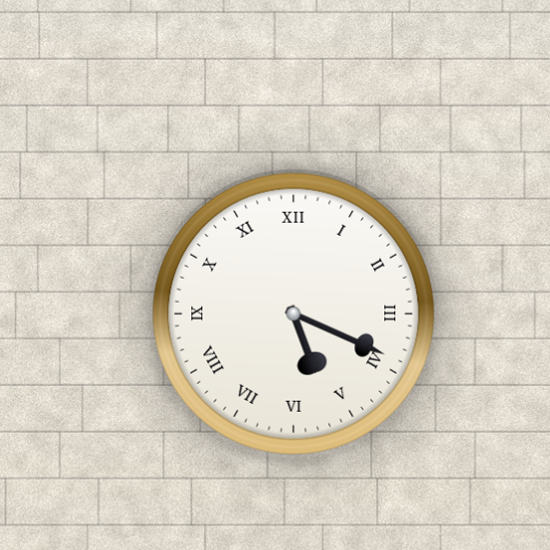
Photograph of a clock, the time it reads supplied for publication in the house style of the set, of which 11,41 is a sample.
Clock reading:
5,19
